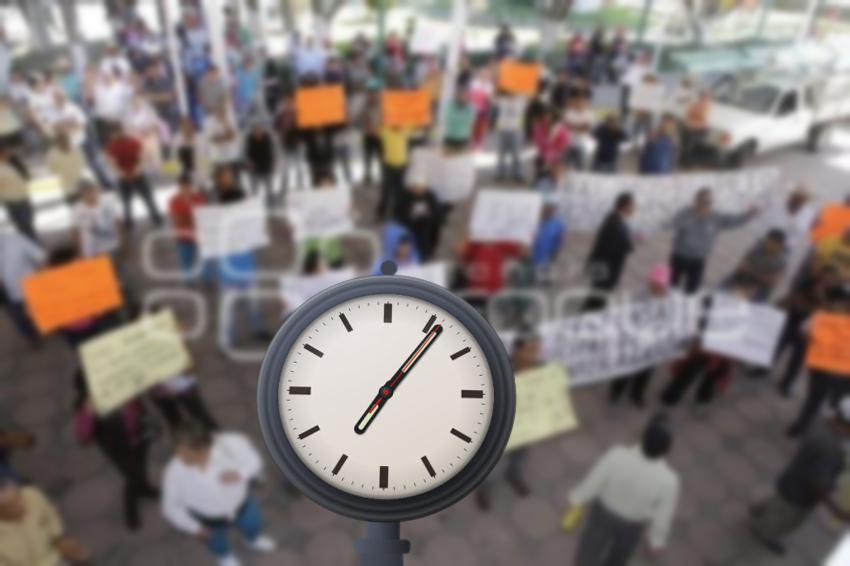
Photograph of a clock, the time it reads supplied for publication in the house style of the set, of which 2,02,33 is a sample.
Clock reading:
7,06,06
